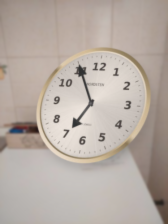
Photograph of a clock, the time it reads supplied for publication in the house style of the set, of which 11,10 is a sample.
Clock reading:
6,55
